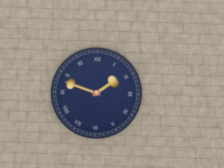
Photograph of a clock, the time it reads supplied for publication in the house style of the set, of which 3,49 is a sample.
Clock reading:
1,48
